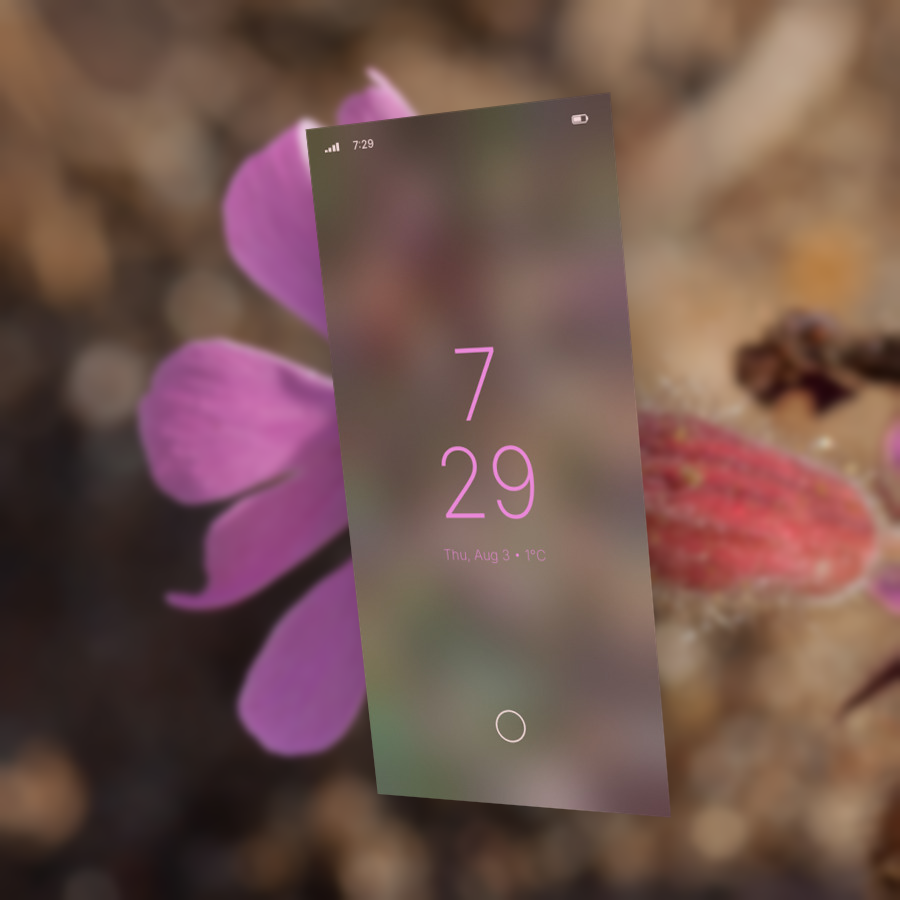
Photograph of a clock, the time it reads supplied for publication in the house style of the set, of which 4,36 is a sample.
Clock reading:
7,29
